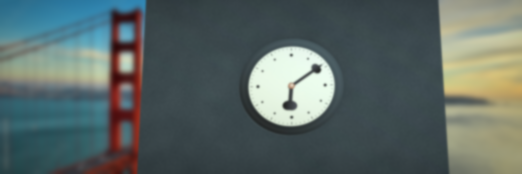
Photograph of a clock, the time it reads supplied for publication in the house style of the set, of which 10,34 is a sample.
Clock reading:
6,09
